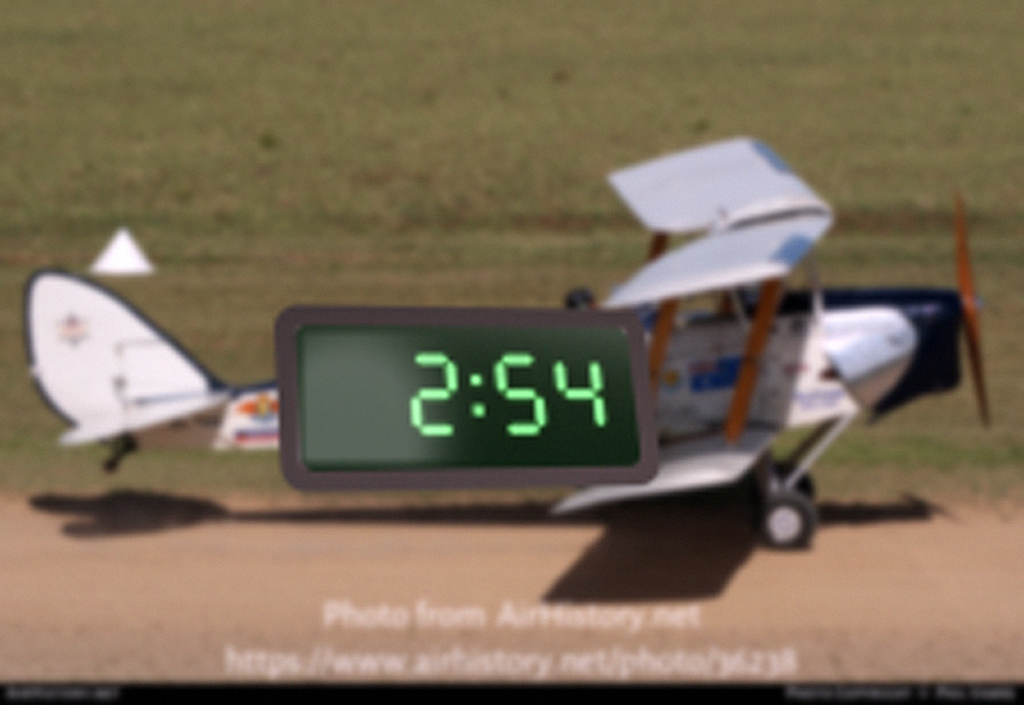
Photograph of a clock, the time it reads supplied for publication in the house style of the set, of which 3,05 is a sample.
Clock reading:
2,54
